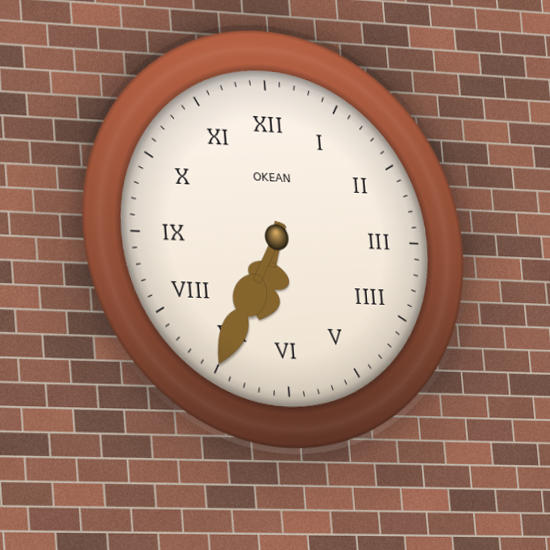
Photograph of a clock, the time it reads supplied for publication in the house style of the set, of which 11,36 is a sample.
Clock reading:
6,35
